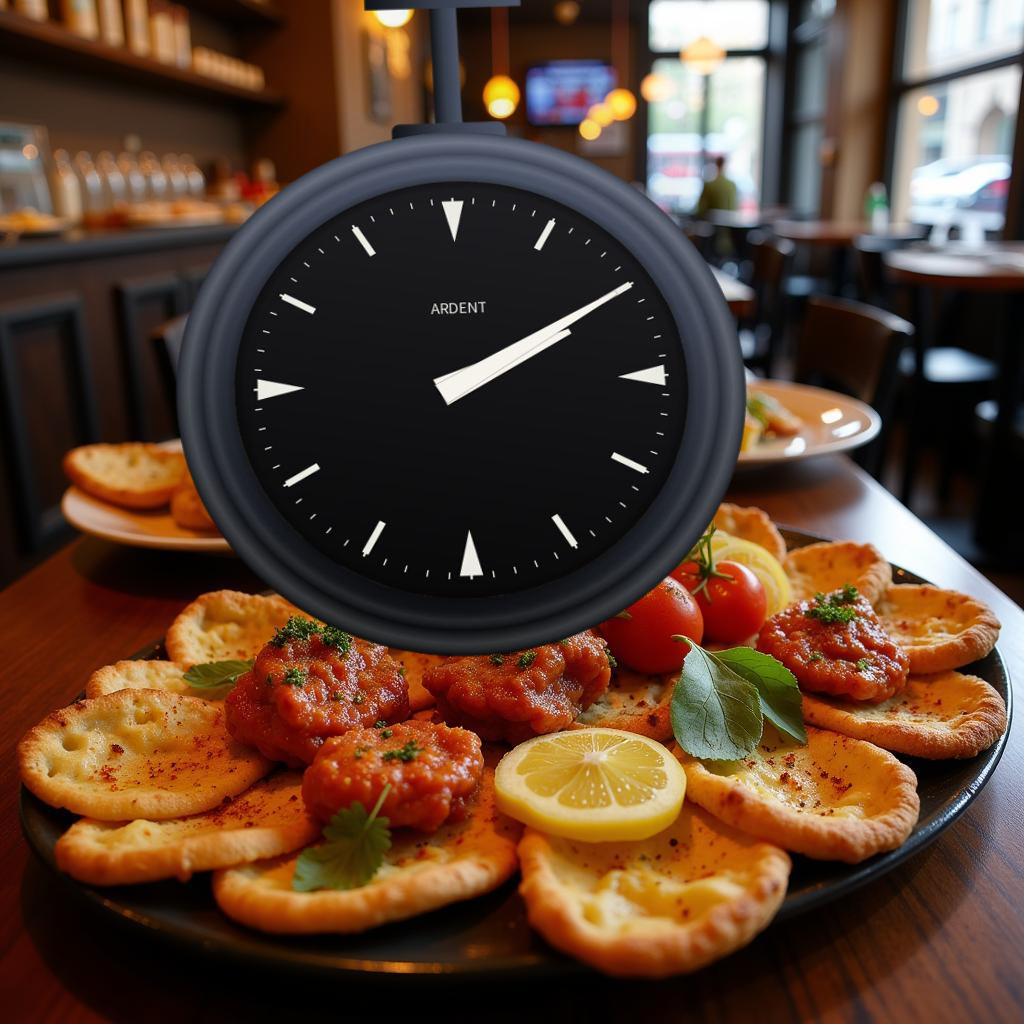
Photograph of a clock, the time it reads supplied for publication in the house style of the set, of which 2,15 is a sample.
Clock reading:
2,10
